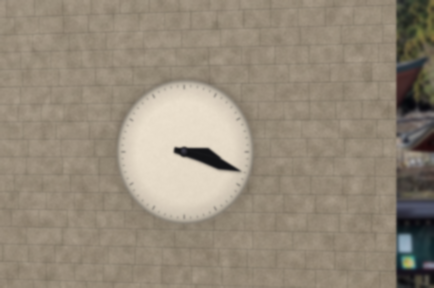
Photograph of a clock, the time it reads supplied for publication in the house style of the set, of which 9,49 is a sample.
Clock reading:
3,18
